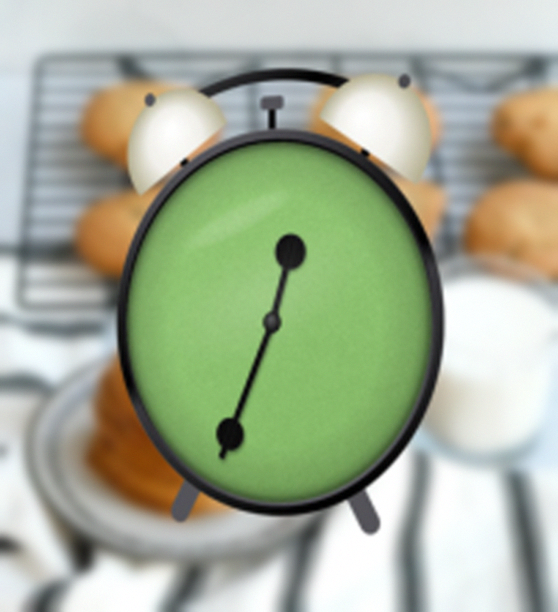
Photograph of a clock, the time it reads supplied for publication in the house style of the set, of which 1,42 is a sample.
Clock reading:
12,34
